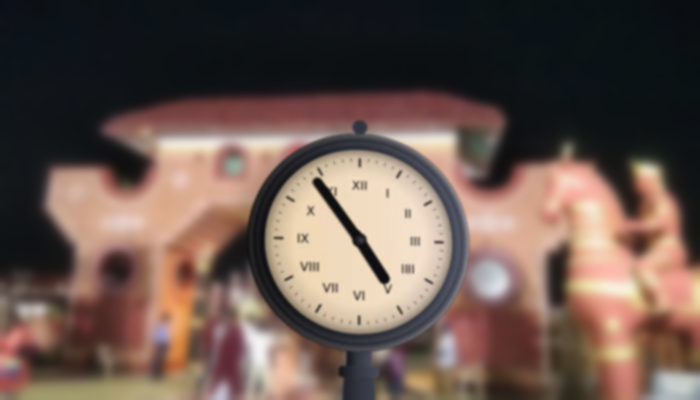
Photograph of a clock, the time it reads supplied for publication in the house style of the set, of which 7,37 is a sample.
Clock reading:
4,54
